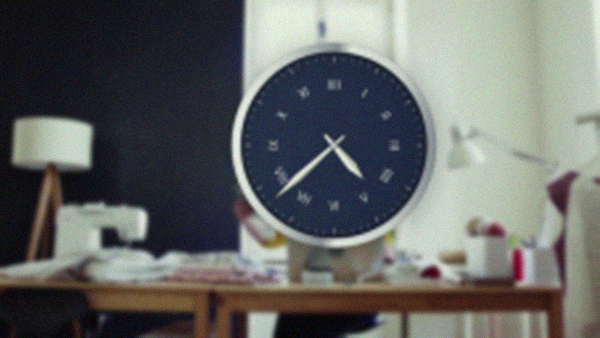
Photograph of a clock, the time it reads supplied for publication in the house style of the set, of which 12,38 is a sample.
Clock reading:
4,38
